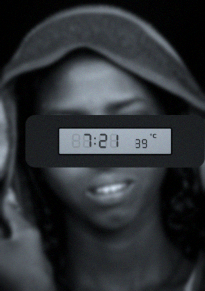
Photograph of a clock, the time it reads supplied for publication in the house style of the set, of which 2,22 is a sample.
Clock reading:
7,21
